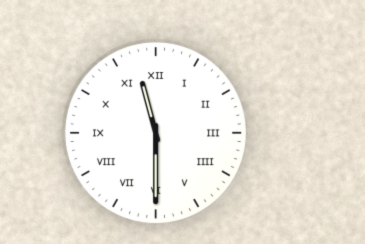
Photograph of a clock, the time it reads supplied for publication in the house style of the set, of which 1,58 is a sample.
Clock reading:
11,30
